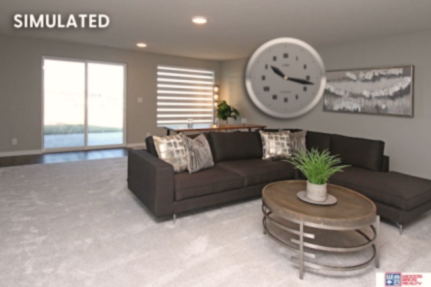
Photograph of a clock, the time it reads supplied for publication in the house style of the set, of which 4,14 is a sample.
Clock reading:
10,17
